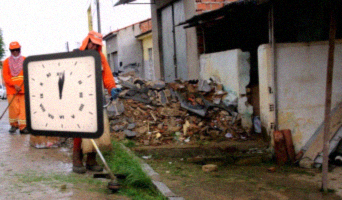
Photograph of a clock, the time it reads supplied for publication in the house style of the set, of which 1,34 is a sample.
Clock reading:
12,02
